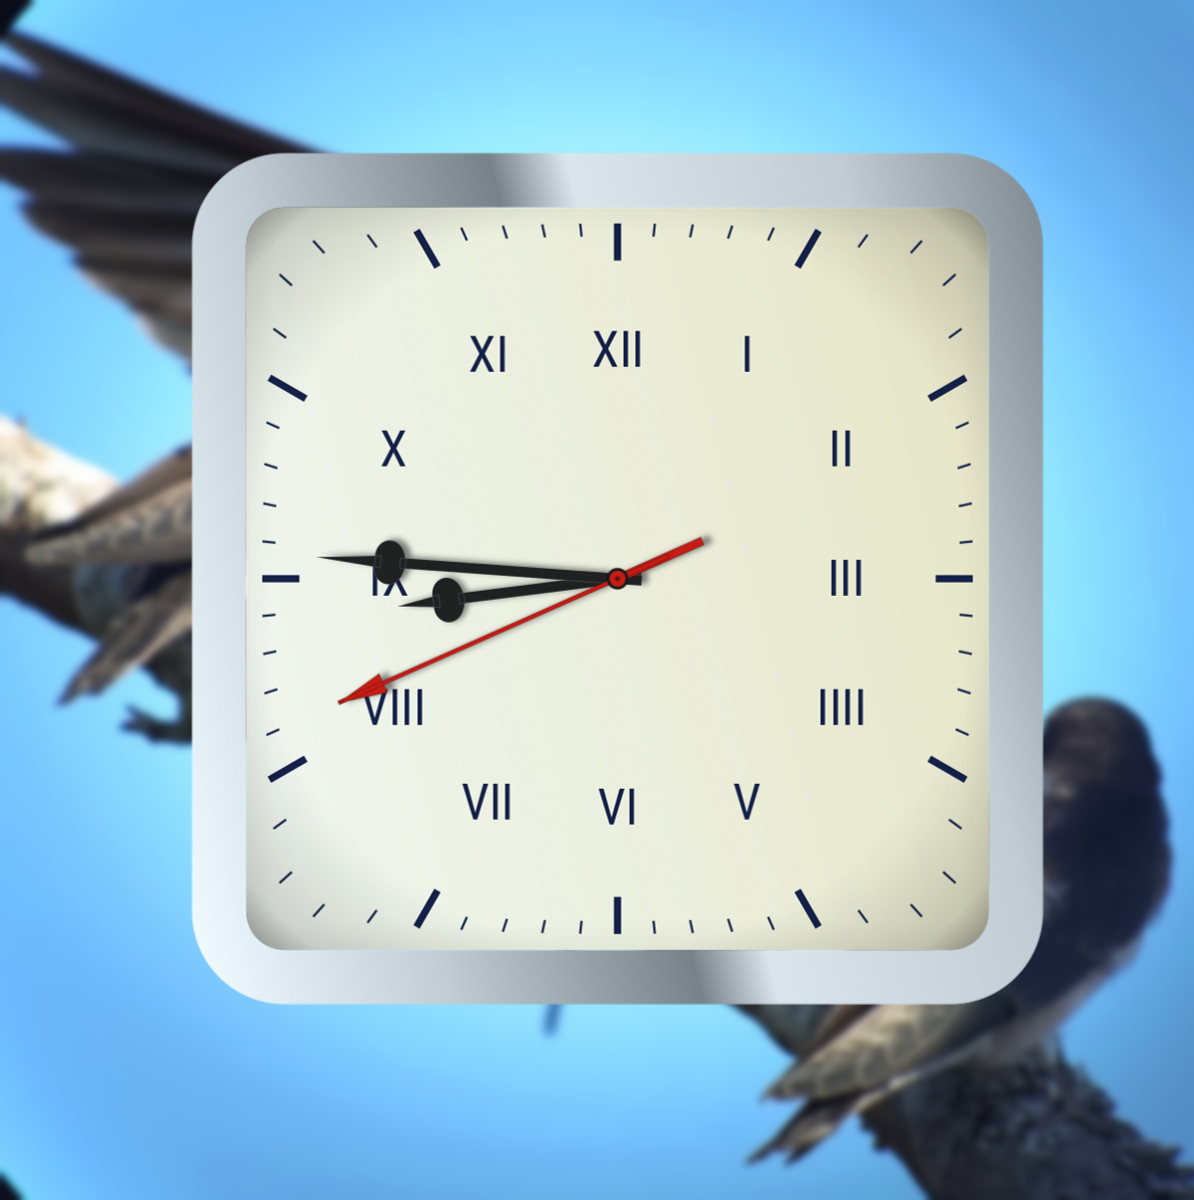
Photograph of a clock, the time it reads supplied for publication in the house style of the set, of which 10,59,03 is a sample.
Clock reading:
8,45,41
